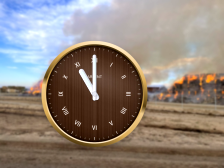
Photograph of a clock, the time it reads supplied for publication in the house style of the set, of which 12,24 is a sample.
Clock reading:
11,00
